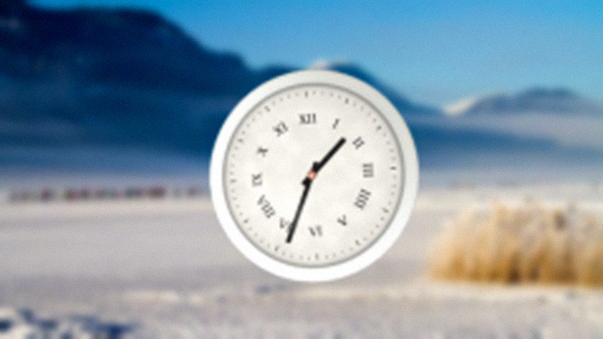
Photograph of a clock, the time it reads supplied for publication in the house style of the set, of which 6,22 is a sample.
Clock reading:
1,34
